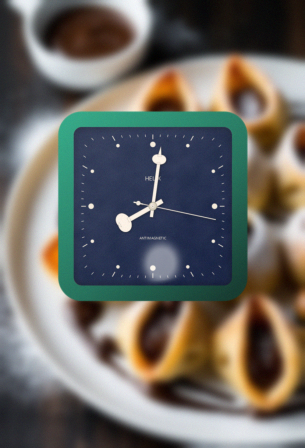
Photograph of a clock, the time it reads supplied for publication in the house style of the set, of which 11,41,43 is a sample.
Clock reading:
8,01,17
